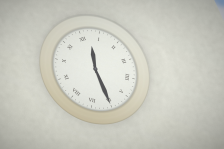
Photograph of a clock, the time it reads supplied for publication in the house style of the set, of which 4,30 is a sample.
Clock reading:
12,30
